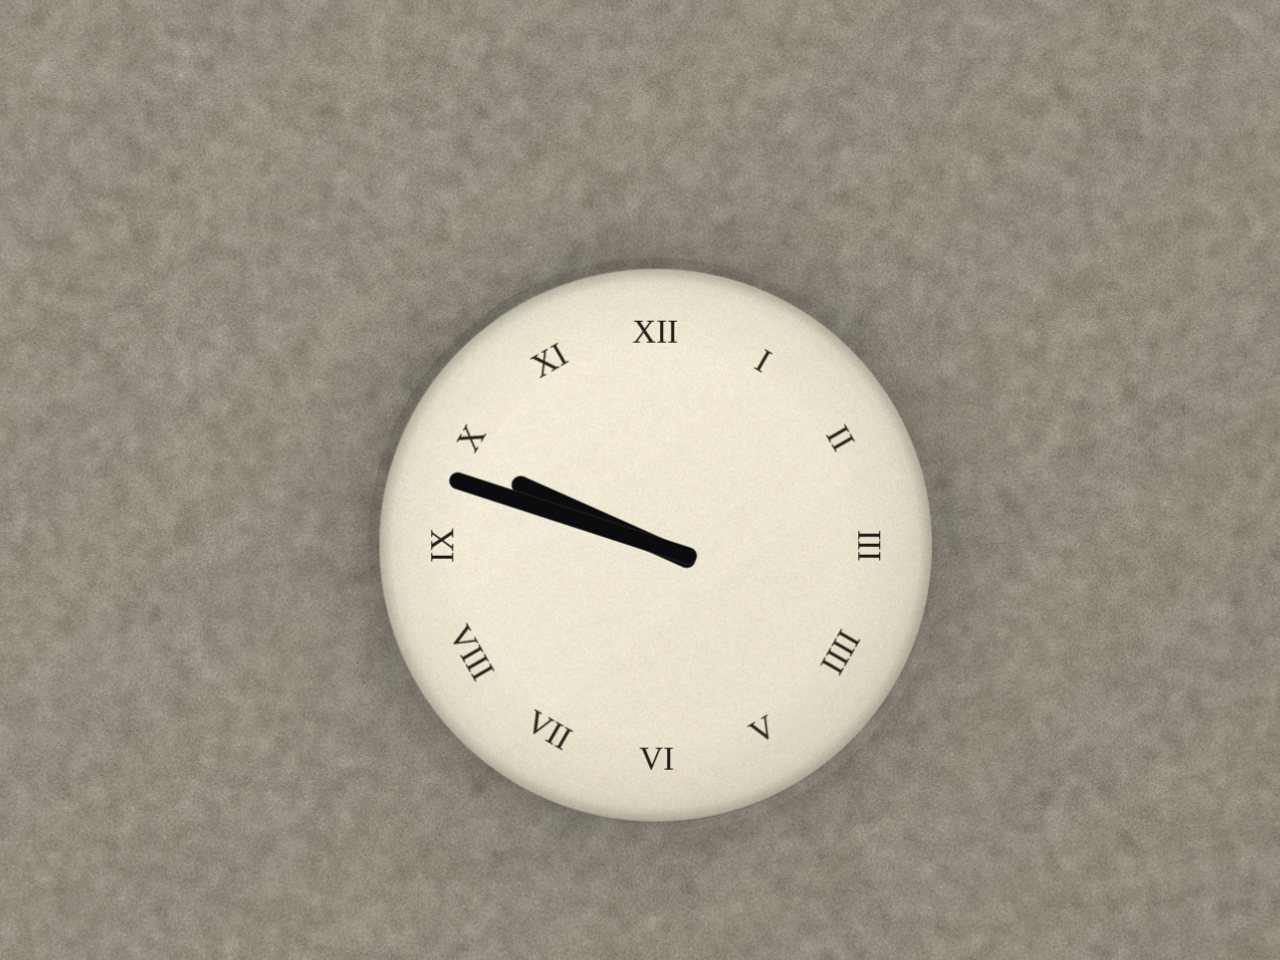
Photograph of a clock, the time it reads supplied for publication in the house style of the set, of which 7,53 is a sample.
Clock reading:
9,48
